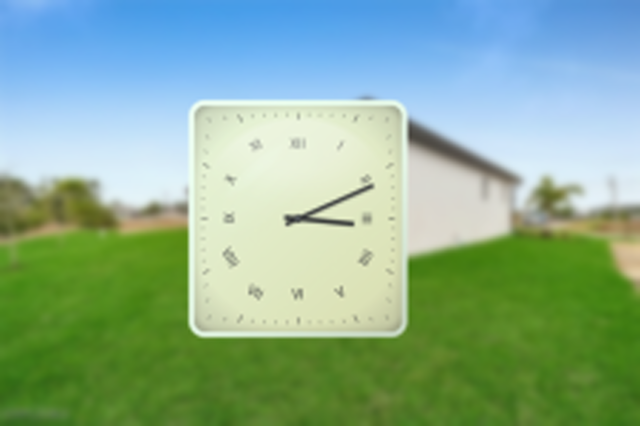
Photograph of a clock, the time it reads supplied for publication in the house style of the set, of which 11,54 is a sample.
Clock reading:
3,11
